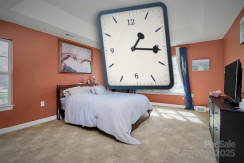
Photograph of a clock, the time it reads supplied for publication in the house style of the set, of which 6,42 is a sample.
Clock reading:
1,16
